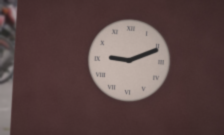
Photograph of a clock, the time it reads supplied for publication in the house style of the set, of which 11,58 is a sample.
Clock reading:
9,11
